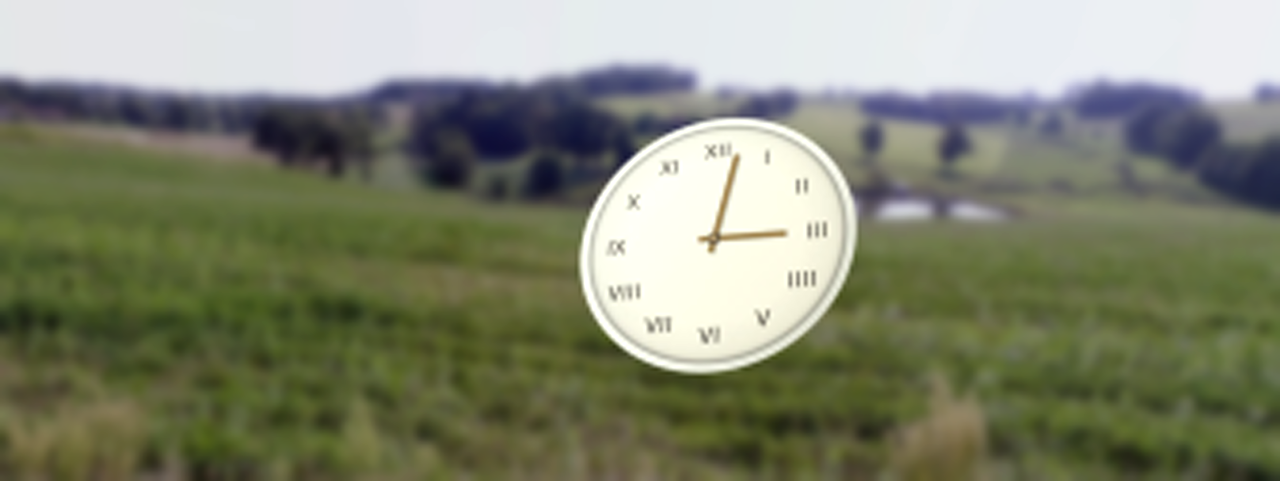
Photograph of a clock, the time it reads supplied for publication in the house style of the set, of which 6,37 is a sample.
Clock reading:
3,02
